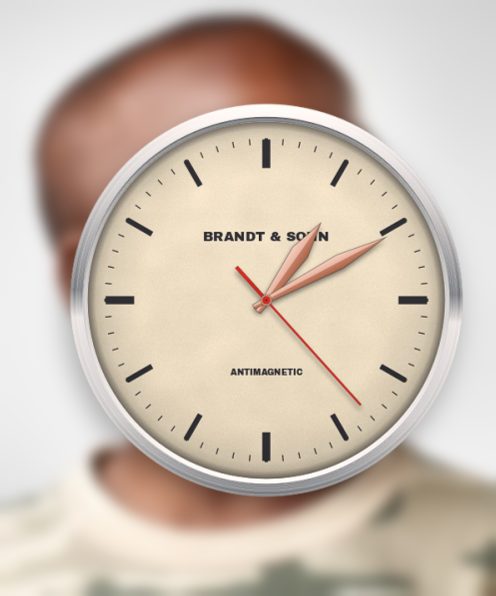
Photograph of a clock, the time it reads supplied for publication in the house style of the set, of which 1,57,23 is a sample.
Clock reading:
1,10,23
